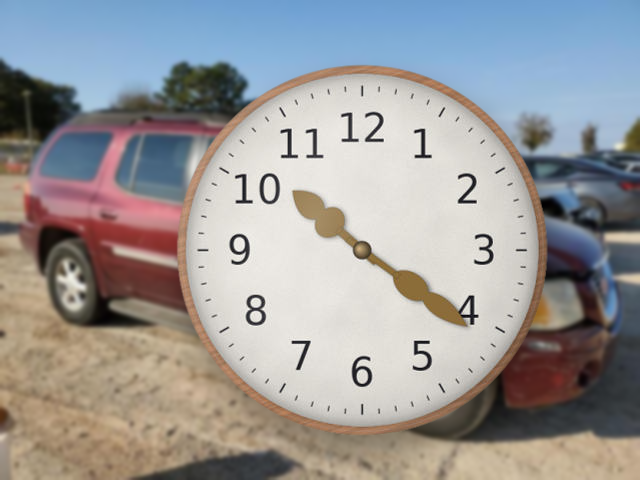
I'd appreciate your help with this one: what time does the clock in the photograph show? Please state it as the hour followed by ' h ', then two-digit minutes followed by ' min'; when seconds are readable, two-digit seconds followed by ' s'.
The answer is 10 h 21 min
